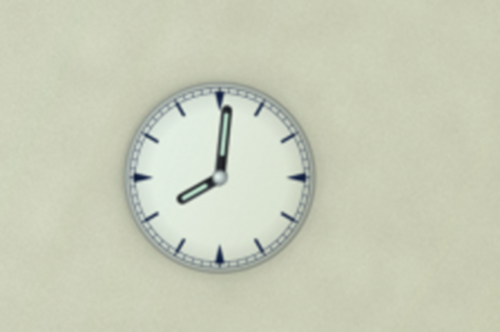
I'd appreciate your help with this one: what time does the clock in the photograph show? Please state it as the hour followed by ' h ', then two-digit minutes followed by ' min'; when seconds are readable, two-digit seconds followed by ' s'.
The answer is 8 h 01 min
